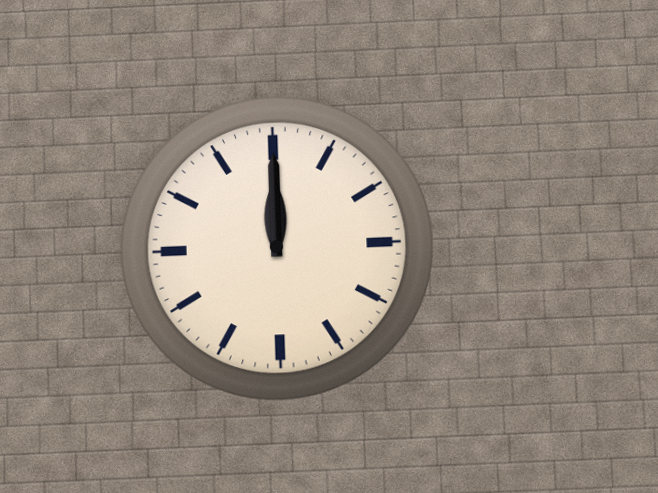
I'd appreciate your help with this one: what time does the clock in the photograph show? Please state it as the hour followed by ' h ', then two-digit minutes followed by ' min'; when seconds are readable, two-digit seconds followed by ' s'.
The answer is 12 h 00 min
